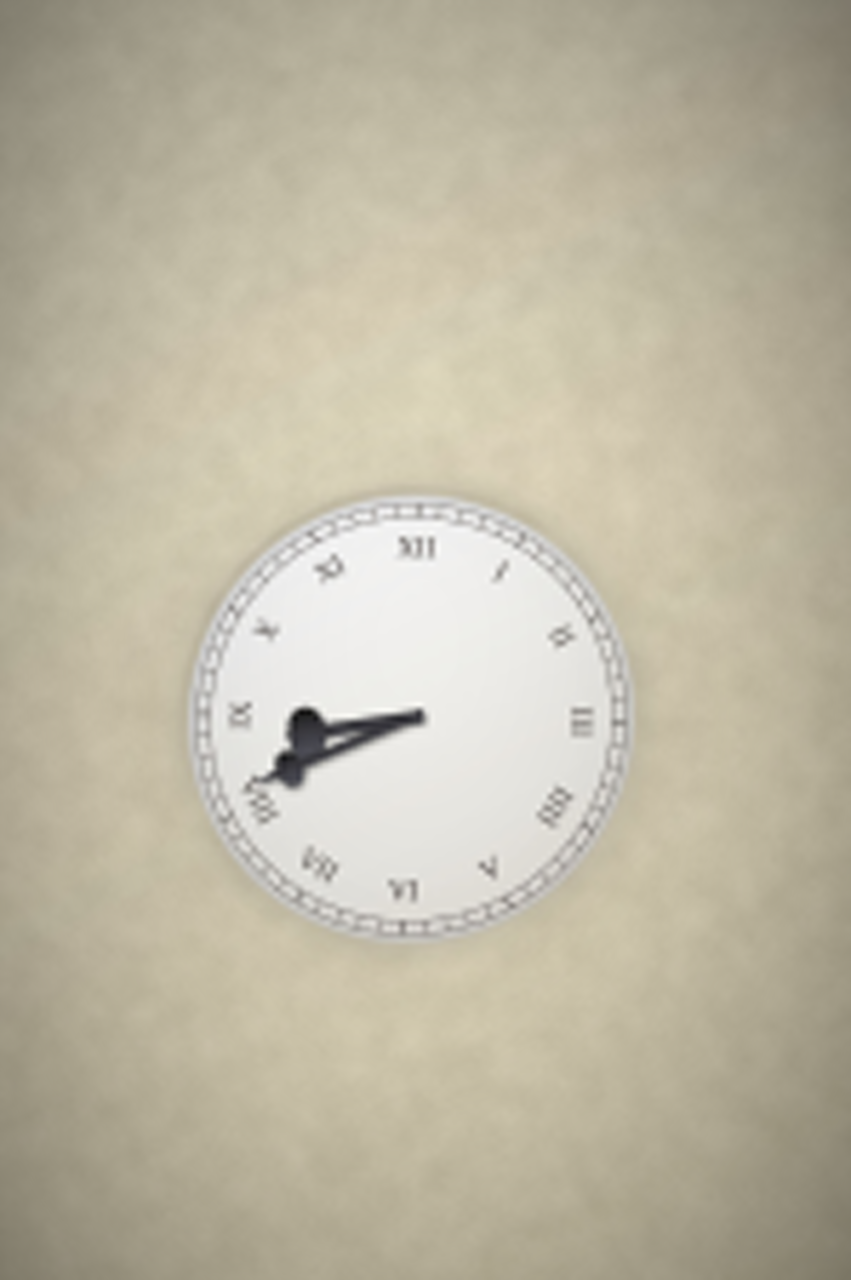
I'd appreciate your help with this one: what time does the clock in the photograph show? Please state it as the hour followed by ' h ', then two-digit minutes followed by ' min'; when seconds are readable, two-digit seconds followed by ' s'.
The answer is 8 h 41 min
